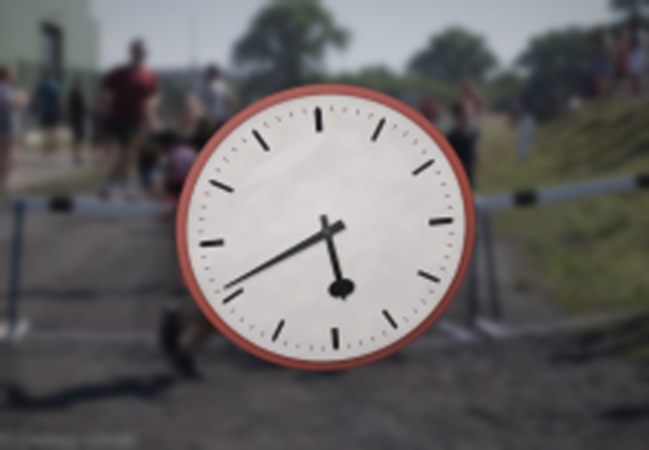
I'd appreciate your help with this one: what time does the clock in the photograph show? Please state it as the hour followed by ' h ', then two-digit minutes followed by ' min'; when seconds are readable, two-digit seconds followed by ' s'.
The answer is 5 h 41 min
